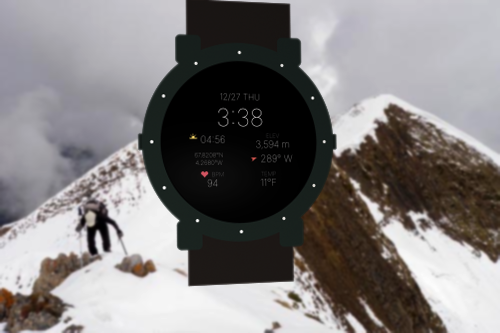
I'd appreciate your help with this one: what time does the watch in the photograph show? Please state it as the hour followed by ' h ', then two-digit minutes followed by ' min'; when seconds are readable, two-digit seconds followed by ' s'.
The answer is 3 h 38 min
